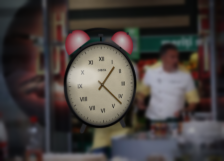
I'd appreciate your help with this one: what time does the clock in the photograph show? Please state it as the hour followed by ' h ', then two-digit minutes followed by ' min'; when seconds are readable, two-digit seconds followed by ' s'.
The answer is 1 h 22 min
